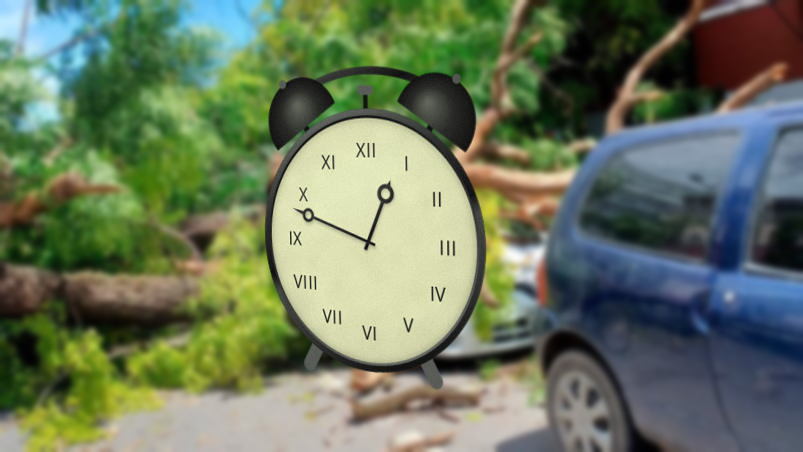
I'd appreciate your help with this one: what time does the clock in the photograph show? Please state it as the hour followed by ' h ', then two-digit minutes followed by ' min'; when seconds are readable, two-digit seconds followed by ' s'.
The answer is 12 h 48 min
